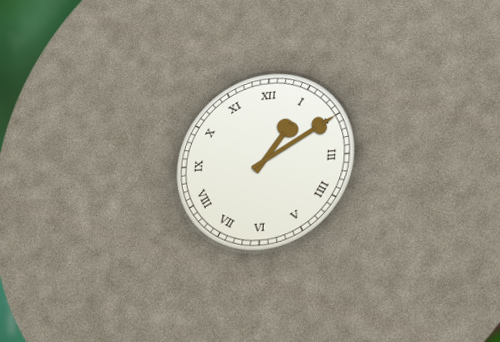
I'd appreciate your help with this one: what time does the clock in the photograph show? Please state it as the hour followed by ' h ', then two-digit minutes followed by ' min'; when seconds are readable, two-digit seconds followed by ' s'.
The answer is 1 h 10 min
